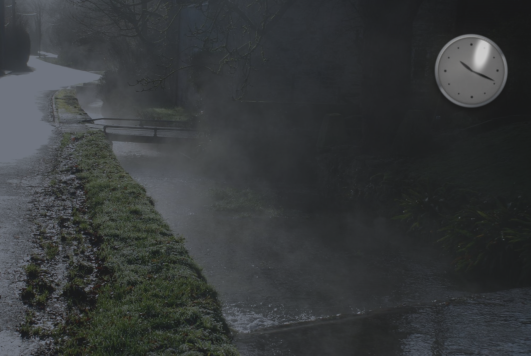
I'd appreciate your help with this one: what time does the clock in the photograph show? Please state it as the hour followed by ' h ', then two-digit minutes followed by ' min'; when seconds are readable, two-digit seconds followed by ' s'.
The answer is 10 h 19 min
